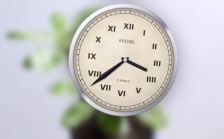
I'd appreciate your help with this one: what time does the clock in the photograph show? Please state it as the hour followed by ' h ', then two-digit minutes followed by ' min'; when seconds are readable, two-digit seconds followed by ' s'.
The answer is 3 h 38 min
